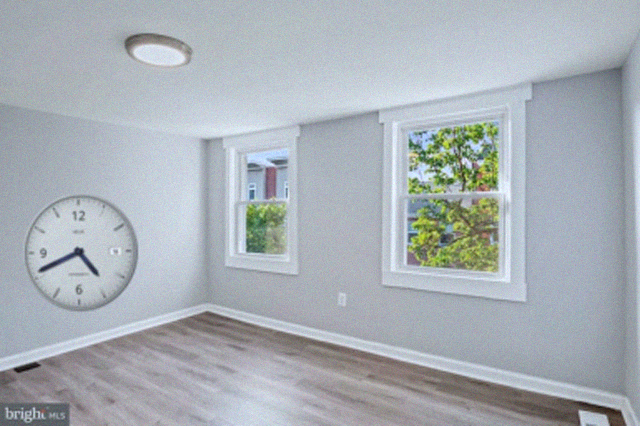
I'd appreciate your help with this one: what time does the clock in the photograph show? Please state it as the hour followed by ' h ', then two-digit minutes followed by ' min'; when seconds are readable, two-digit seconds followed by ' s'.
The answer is 4 h 41 min
